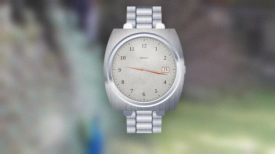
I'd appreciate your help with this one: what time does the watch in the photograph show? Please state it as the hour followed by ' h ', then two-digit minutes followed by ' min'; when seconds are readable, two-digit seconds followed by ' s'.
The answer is 9 h 17 min
